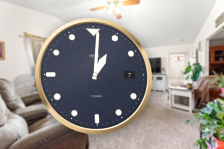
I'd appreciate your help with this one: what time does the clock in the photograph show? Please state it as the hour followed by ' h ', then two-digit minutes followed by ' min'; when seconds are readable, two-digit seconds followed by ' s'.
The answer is 1 h 01 min
